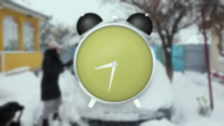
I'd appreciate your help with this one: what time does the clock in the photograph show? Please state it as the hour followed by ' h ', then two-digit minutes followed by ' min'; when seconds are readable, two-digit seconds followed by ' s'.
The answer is 8 h 32 min
